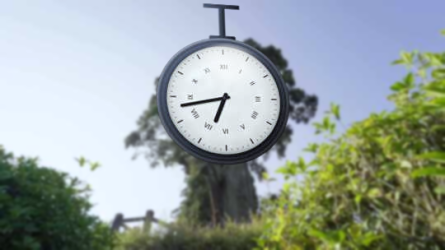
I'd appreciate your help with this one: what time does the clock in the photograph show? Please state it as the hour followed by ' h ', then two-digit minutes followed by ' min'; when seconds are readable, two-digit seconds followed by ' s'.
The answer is 6 h 43 min
